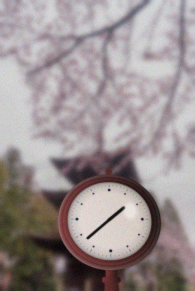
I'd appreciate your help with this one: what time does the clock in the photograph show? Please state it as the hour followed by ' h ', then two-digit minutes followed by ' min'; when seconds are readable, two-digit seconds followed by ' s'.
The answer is 1 h 38 min
